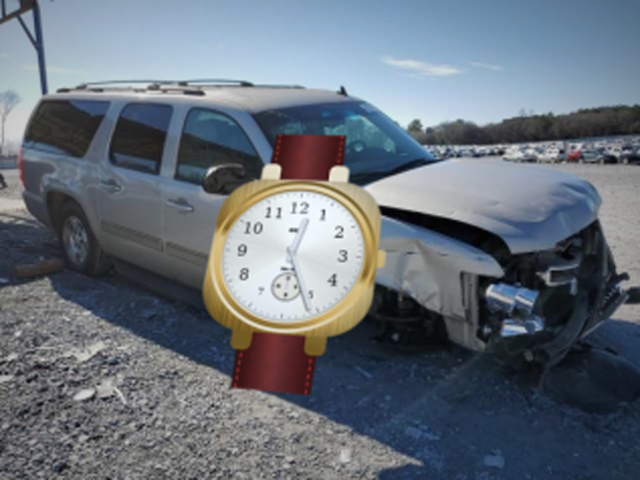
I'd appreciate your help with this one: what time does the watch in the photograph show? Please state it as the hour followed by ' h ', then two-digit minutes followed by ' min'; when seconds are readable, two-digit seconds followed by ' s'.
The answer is 12 h 26 min
